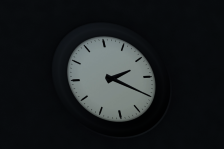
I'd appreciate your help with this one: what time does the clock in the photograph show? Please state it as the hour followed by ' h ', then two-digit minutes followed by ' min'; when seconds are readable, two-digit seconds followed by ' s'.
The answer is 2 h 20 min
